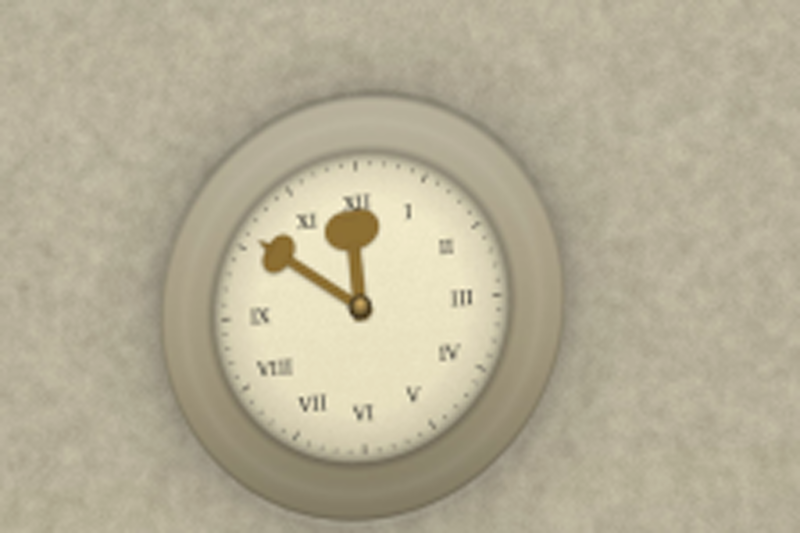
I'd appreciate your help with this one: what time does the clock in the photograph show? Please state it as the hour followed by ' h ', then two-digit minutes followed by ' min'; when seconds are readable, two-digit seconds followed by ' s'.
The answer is 11 h 51 min
